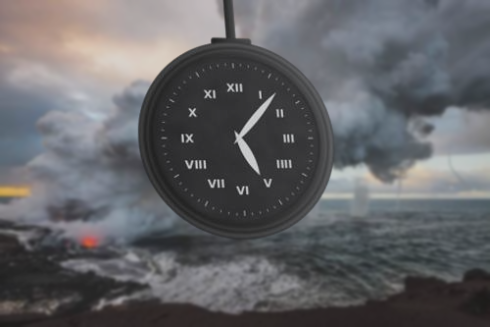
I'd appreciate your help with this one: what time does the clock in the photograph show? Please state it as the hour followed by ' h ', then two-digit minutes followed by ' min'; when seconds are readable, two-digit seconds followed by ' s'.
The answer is 5 h 07 min
